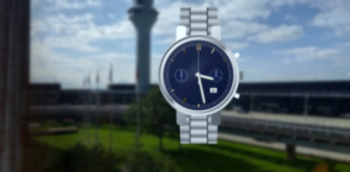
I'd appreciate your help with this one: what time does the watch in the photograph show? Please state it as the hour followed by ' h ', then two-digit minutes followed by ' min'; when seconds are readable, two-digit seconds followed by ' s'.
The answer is 3 h 28 min
